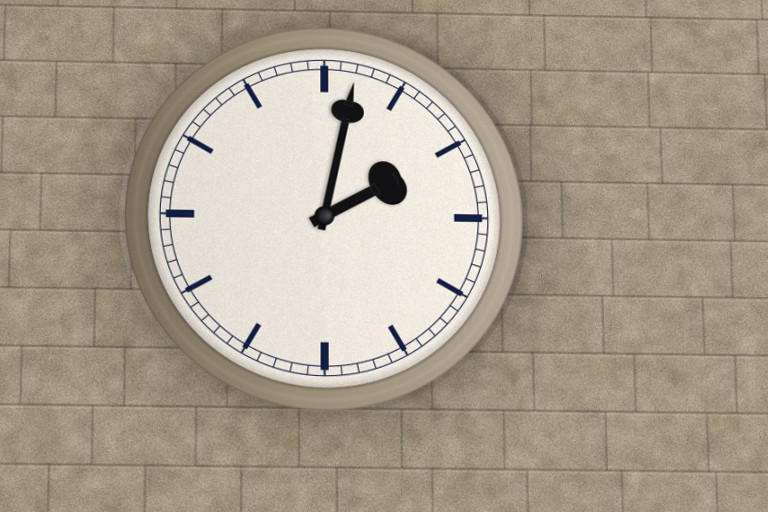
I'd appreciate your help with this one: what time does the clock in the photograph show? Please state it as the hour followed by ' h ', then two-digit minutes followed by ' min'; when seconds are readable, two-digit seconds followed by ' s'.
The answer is 2 h 02 min
